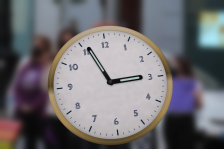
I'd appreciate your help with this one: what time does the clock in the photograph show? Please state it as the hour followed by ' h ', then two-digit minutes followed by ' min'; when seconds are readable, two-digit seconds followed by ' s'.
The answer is 2 h 56 min
